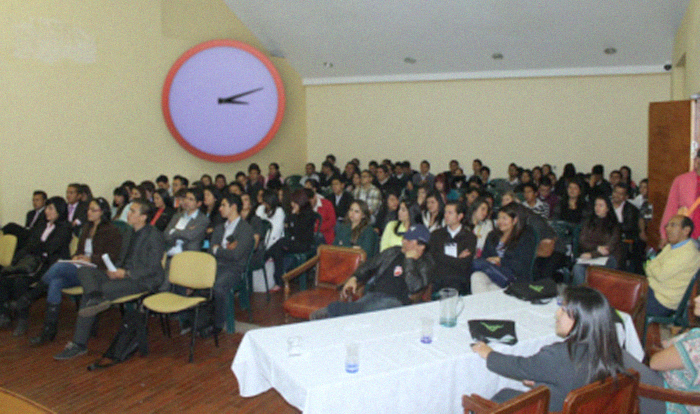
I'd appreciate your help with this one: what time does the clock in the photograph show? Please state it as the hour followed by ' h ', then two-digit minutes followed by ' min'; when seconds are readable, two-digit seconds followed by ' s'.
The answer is 3 h 12 min
